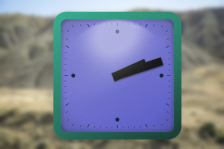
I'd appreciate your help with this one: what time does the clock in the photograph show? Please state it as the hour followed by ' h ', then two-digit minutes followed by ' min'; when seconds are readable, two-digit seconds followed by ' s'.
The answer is 2 h 12 min
